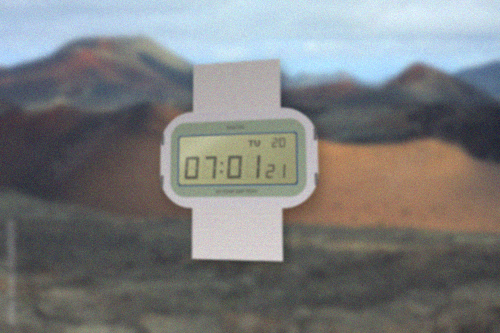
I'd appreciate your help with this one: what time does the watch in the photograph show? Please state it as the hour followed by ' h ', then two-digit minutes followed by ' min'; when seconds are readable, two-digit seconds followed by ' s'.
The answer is 7 h 01 min 21 s
